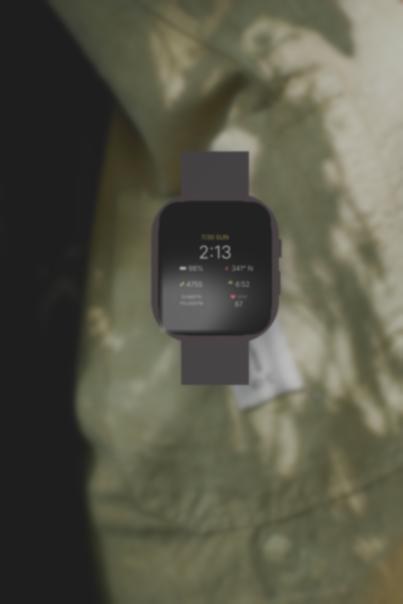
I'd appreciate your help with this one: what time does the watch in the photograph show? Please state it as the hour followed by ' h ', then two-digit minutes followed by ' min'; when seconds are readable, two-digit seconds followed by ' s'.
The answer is 2 h 13 min
